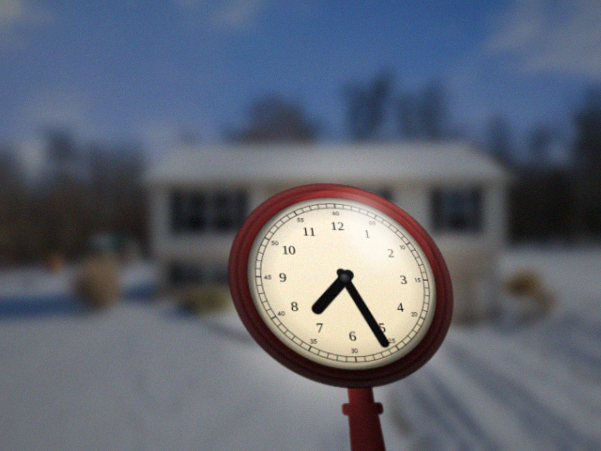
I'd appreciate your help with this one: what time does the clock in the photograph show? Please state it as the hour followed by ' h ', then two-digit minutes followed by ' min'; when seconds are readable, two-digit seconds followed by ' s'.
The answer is 7 h 26 min
